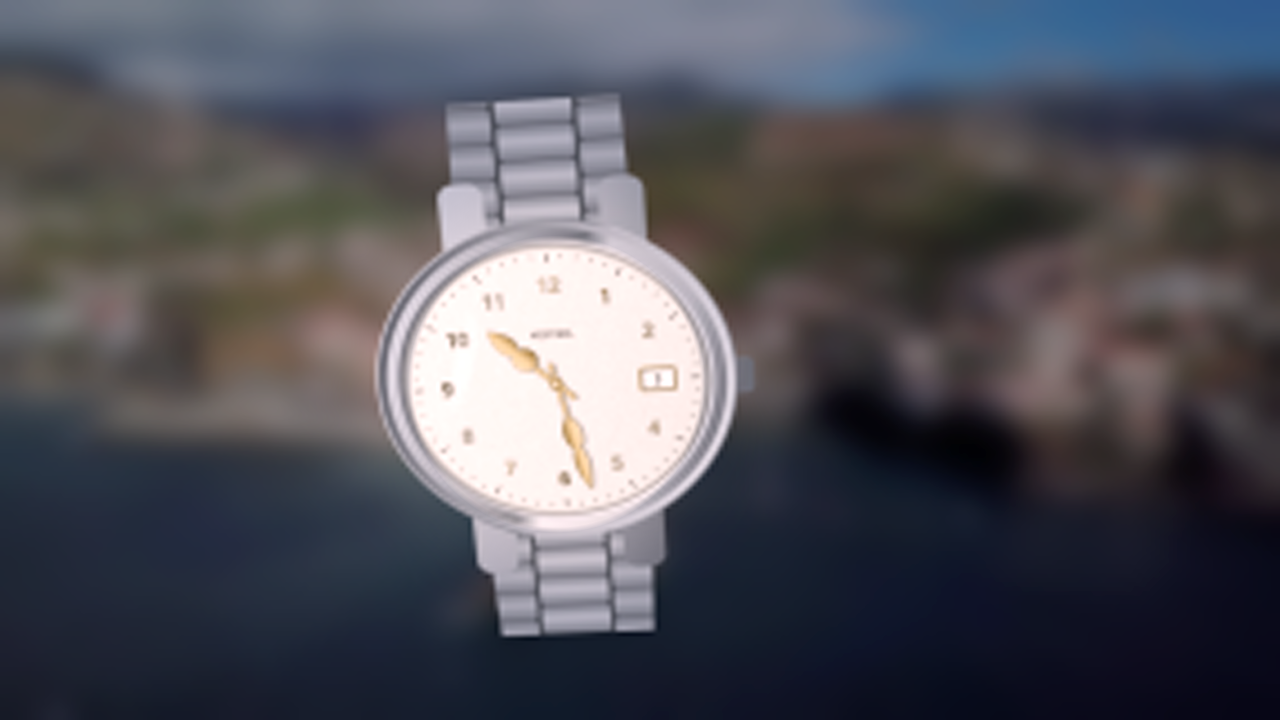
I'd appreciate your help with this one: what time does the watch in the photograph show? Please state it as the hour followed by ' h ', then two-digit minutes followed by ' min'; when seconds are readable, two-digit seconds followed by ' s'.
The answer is 10 h 28 min
